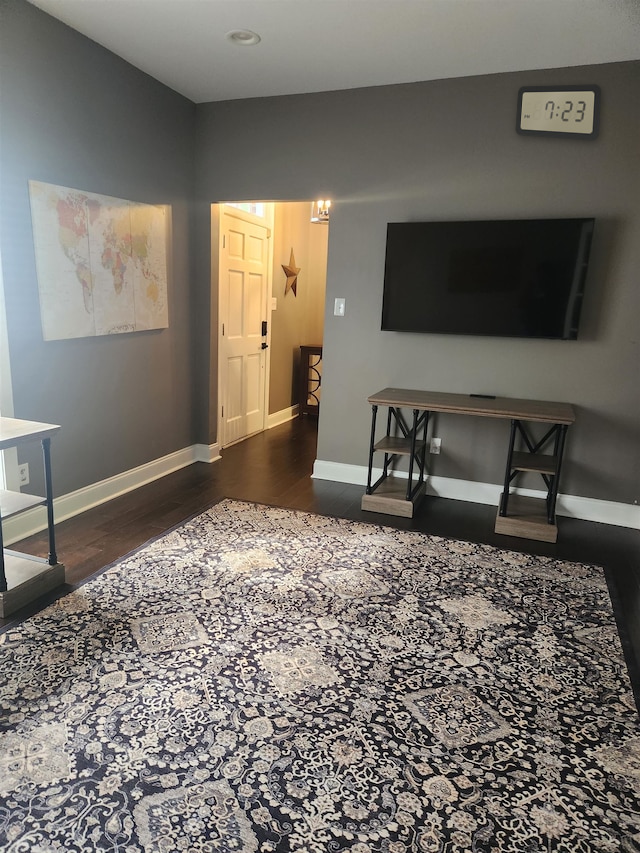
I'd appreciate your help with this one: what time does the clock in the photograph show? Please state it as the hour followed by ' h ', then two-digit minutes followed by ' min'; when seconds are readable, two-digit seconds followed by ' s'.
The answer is 7 h 23 min
